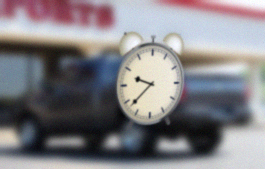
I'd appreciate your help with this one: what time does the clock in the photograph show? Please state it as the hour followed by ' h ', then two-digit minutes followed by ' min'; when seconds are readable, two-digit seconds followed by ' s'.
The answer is 9 h 38 min
